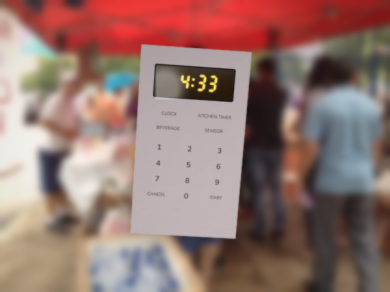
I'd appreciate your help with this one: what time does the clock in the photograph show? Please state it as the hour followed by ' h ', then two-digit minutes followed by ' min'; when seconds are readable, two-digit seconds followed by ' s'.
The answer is 4 h 33 min
